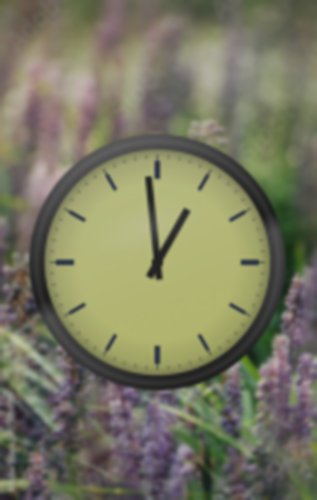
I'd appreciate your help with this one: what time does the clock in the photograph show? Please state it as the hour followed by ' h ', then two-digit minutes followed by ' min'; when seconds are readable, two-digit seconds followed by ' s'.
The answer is 12 h 59 min
